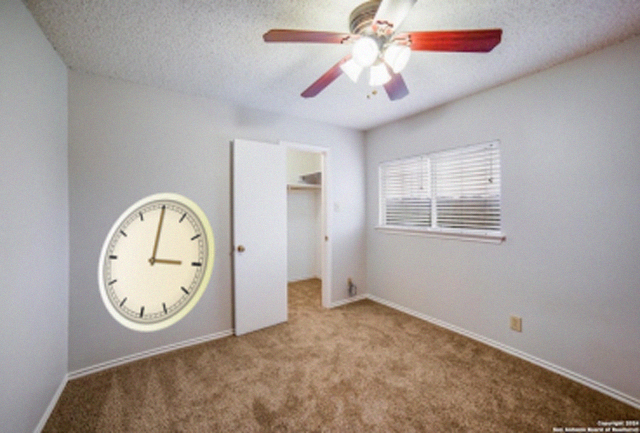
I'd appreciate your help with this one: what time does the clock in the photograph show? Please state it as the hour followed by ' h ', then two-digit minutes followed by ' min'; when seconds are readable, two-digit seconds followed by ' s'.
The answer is 3 h 00 min
